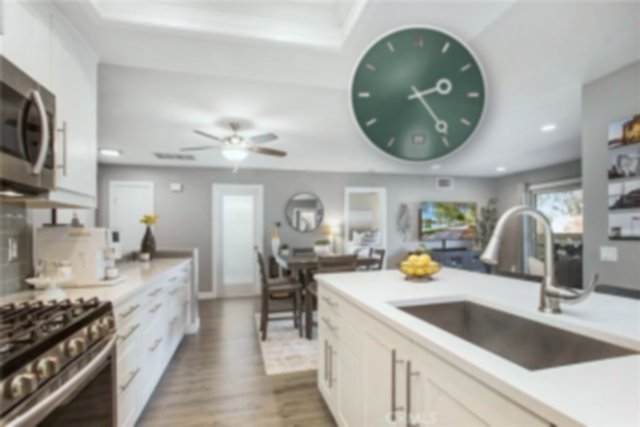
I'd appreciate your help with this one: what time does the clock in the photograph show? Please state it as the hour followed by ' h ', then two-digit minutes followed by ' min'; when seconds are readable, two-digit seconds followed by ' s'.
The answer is 2 h 24 min
